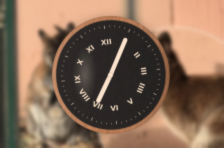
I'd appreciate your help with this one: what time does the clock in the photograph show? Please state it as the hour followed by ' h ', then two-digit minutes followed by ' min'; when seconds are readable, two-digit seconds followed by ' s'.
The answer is 7 h 05 min
